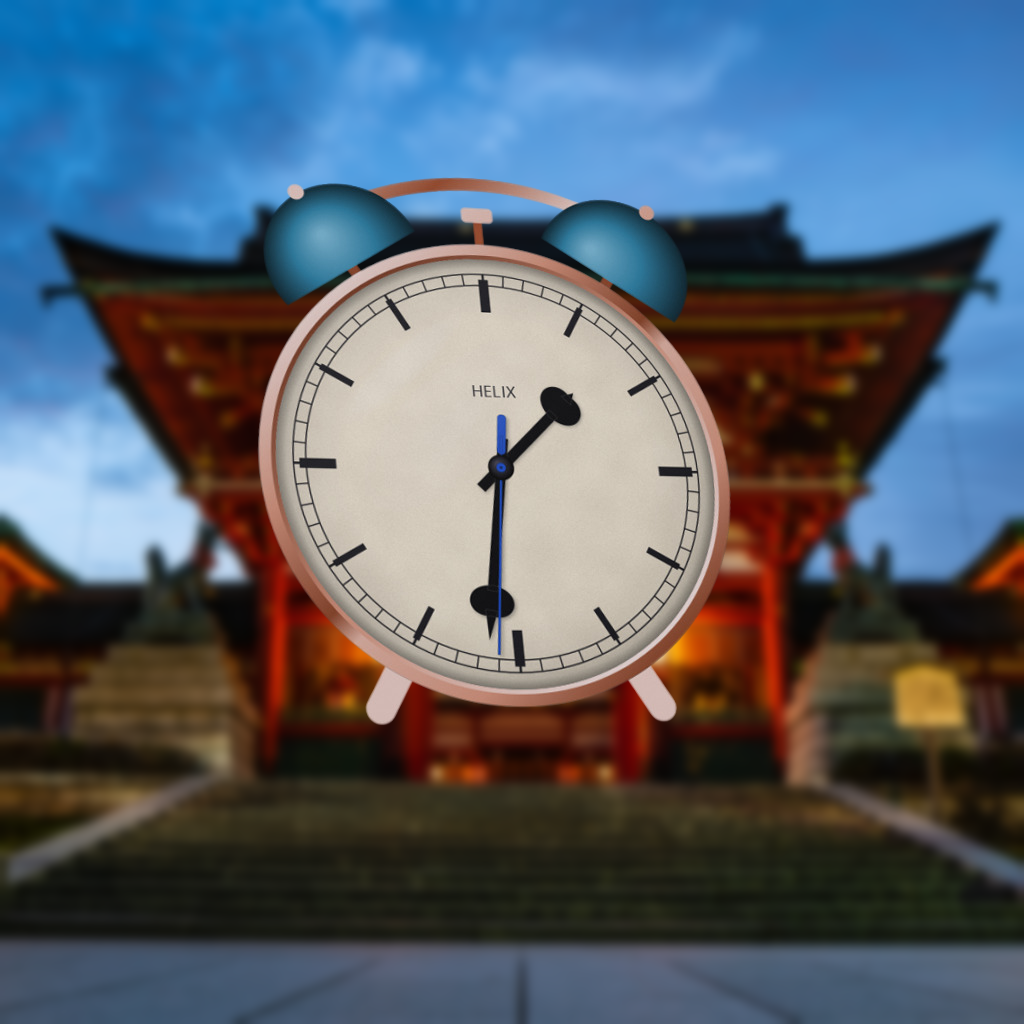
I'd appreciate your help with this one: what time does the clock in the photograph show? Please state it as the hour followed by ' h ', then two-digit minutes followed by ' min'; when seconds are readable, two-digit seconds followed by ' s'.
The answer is 1 h 31 min 31 s
